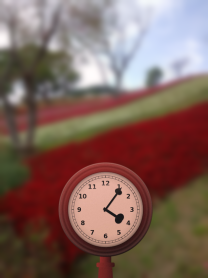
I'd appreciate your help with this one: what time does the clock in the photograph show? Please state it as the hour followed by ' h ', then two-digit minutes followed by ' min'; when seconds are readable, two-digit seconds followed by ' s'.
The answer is 4 h 06 min
